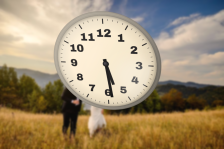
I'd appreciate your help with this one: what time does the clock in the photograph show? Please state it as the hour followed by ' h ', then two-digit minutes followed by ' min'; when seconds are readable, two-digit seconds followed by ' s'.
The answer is 5 h 29 min
